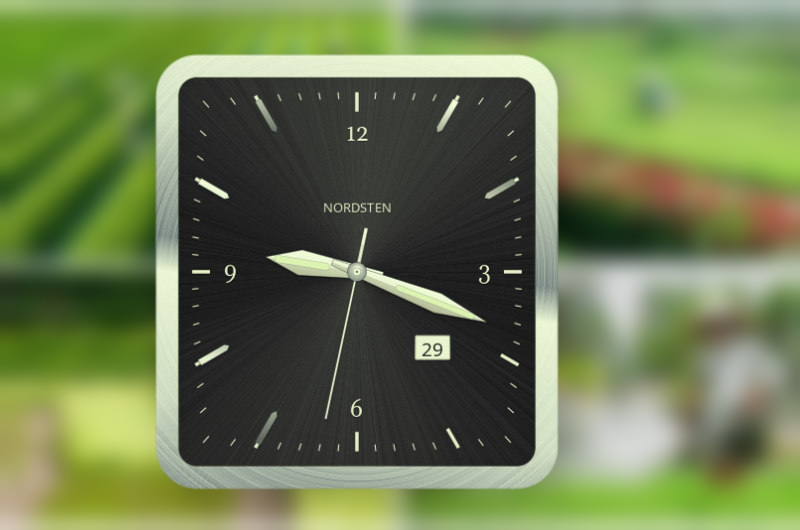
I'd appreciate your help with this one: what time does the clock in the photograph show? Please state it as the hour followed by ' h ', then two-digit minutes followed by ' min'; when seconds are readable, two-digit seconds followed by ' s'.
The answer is 9 h 18 min 32 s
